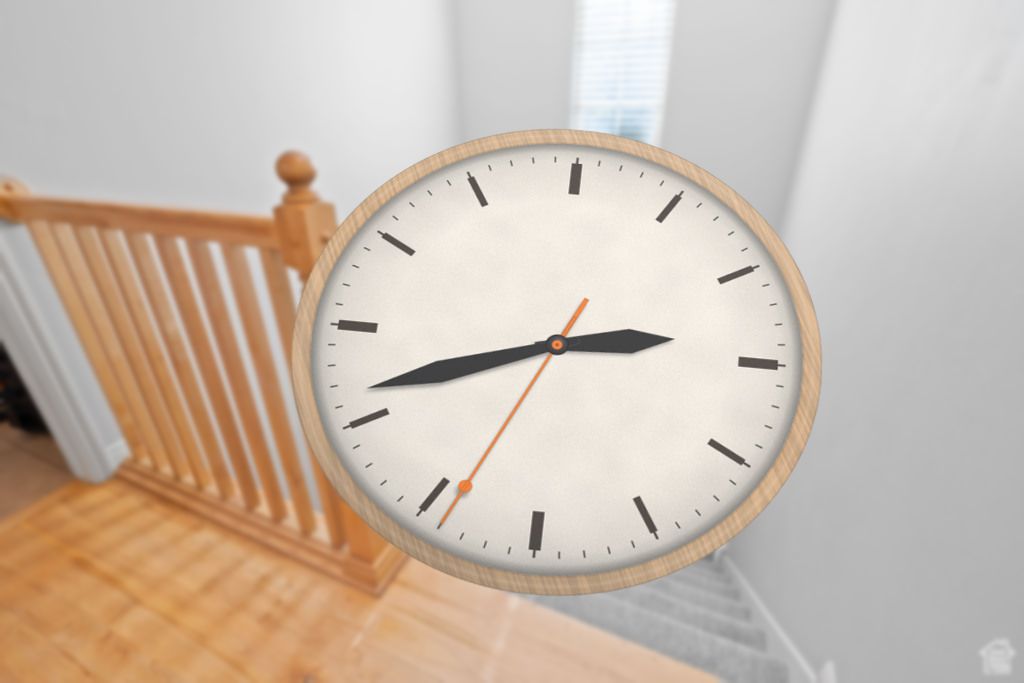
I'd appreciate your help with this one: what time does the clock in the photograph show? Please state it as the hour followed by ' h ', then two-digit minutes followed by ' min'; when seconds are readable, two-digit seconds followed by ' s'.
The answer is 2 h 41 min 34 s
